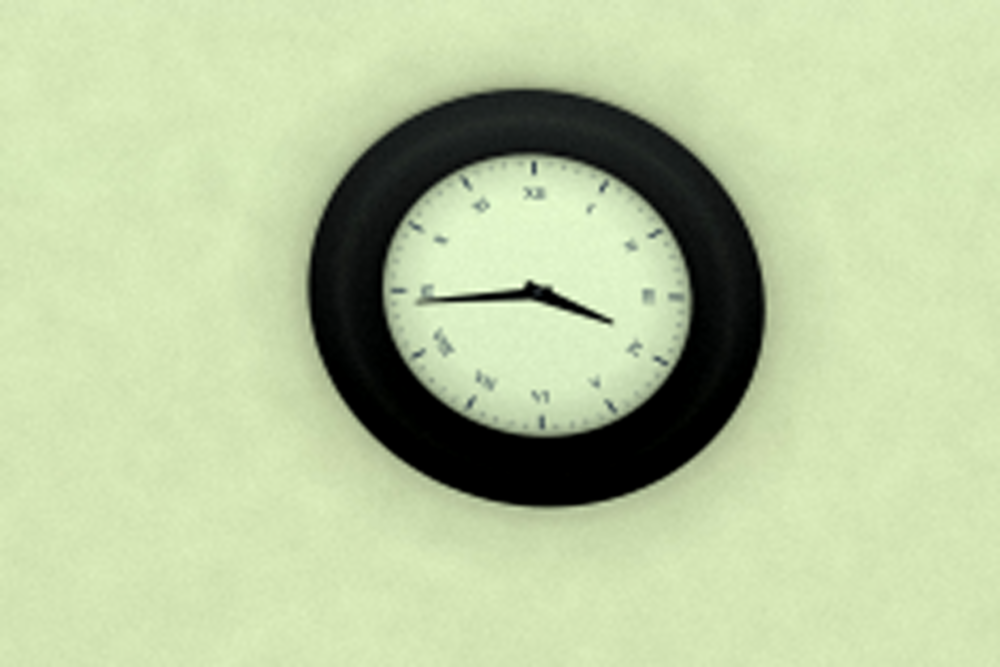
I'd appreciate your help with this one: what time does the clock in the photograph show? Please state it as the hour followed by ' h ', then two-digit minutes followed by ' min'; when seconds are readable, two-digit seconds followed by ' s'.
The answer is 3 h 44 min
